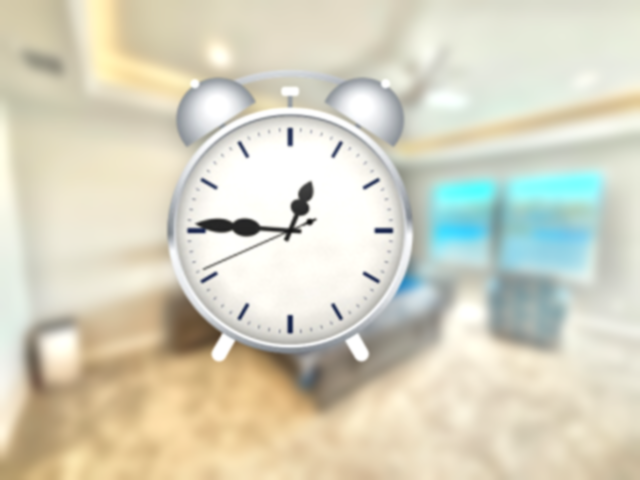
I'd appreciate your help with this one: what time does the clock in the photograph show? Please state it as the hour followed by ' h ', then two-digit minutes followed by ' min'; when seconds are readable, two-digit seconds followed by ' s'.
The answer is 12 h 45 min 41 s
